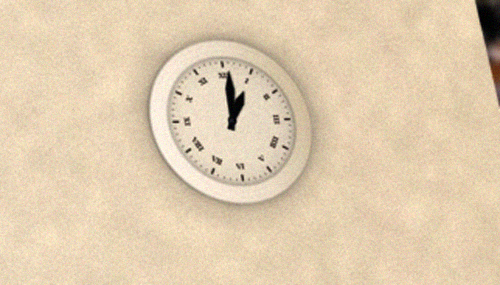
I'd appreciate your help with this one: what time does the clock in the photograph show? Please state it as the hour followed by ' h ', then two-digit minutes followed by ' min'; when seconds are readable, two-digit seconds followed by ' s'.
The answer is 1 h 01 min
